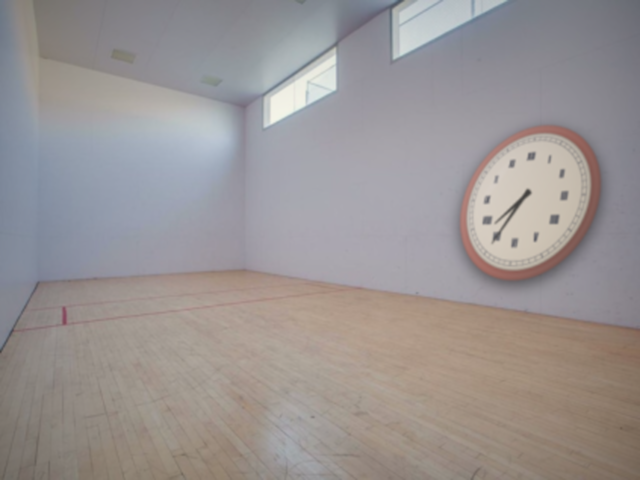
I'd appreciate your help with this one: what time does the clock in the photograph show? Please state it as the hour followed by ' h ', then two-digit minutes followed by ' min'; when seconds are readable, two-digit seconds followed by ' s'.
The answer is 7 h 35 min
